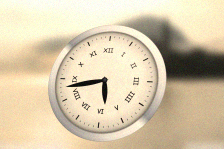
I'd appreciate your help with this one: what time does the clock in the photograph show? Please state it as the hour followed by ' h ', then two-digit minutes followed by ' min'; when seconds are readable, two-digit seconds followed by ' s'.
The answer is 5 h 43 min
